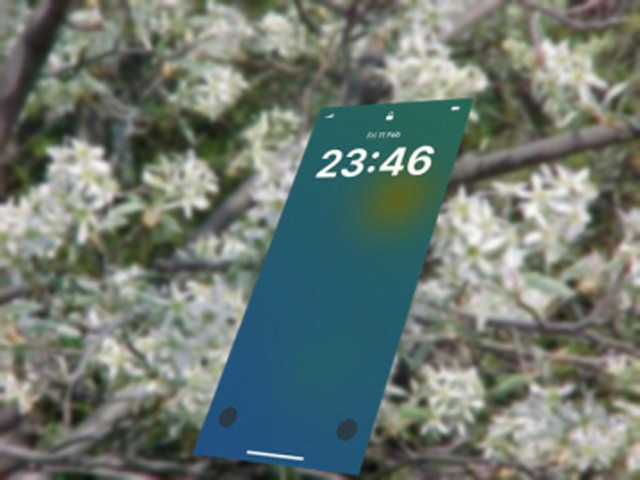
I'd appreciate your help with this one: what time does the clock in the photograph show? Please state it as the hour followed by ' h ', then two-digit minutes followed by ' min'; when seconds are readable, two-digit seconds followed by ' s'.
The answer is 23 h 46 min
